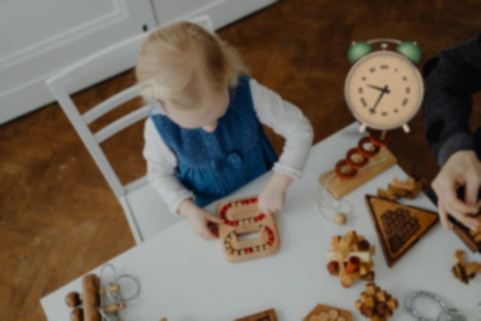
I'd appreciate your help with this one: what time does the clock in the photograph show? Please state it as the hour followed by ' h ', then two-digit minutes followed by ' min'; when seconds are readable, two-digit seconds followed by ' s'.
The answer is 9 h 35 min
